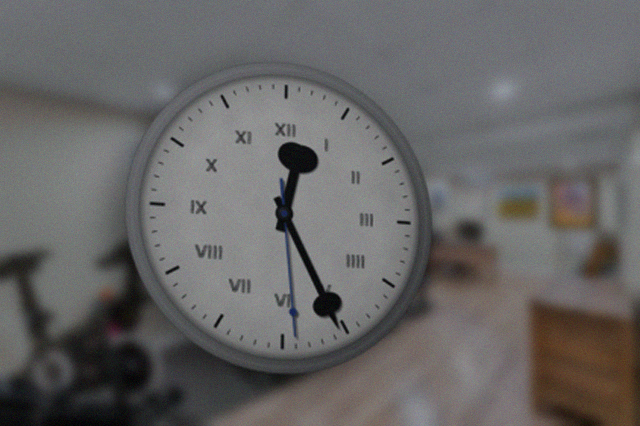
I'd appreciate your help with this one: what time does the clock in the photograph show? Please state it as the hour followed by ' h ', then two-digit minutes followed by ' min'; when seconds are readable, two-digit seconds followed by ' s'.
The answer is 12 h 25 min 29 s
